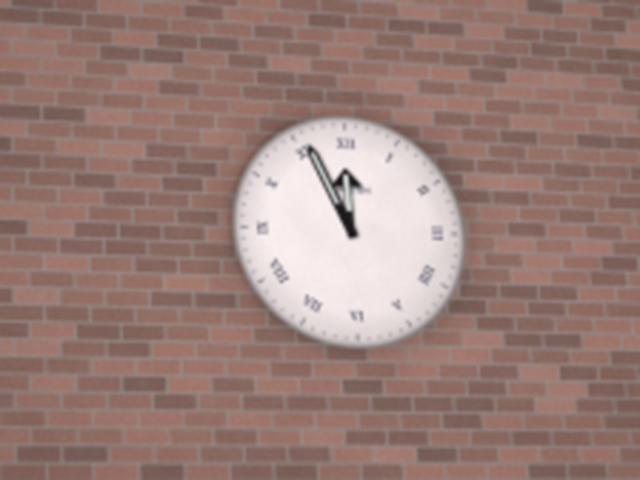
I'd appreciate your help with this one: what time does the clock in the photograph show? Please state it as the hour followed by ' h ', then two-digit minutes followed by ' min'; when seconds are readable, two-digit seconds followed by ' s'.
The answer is 11 h 56 min
